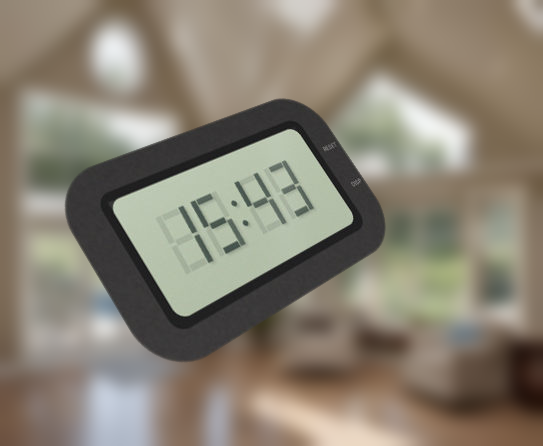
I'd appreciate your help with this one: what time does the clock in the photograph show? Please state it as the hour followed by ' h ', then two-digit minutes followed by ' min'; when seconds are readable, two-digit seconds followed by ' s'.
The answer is 15 h 43 min
